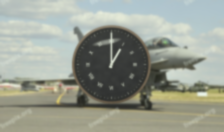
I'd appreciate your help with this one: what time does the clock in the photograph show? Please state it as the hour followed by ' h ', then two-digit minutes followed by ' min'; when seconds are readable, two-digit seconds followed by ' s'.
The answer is 1 h 00 min
